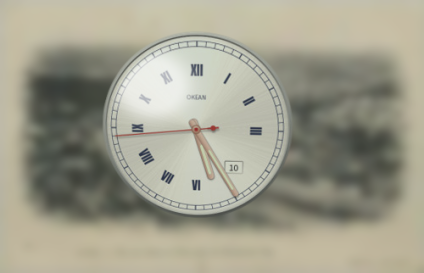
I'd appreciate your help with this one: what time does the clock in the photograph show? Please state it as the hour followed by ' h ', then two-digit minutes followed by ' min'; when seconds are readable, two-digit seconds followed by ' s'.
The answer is 5 h 24 min 44 s
